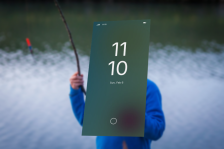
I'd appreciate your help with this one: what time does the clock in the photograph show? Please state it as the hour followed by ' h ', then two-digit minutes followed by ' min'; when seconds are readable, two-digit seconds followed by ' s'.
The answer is 11 h 10 min
